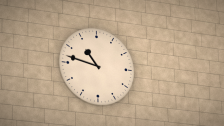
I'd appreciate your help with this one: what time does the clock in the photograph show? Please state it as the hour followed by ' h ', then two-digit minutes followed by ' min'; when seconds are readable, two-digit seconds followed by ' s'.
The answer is 10 h 47 min
